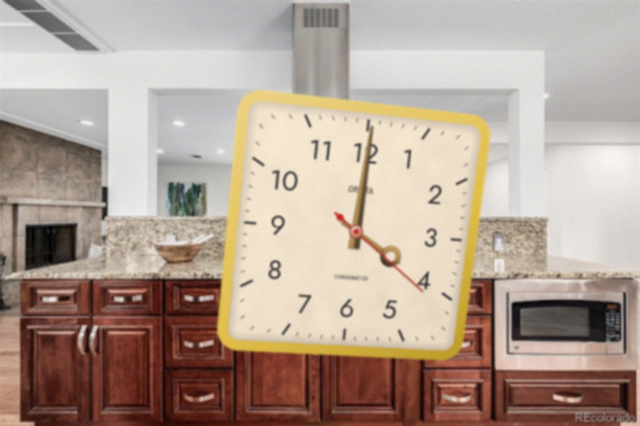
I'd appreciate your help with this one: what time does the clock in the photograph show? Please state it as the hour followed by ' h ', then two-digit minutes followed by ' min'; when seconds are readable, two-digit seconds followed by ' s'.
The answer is 4 h 00 min 21 s
